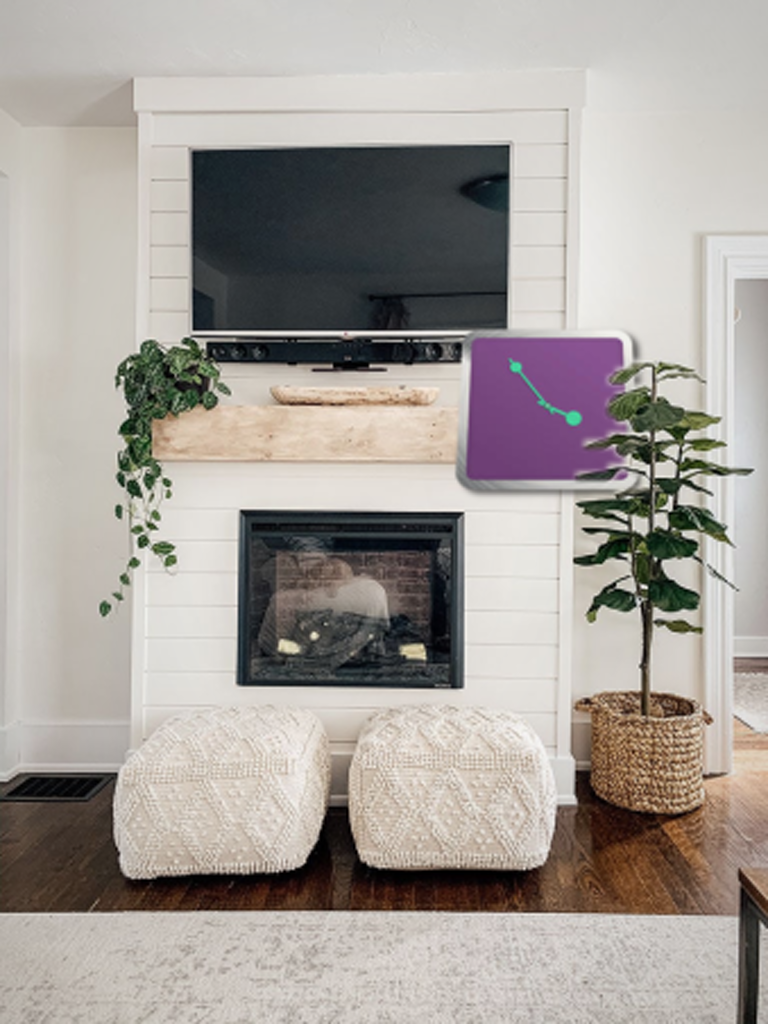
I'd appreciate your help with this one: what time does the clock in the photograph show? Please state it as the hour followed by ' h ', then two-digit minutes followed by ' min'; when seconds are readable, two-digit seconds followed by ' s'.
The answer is 3 h 54 min
